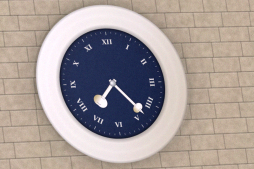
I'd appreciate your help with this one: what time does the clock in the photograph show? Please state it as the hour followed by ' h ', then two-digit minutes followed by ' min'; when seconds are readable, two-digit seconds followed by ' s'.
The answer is 7 h 23 min
